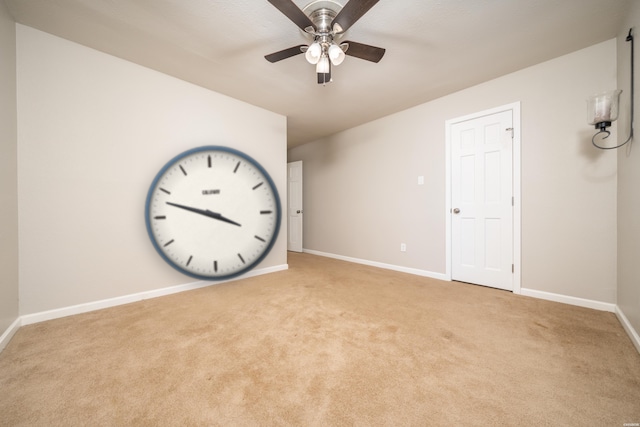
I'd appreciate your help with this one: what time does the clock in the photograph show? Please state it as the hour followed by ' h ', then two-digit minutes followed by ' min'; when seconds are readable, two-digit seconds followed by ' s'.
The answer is 3 h 48 min
